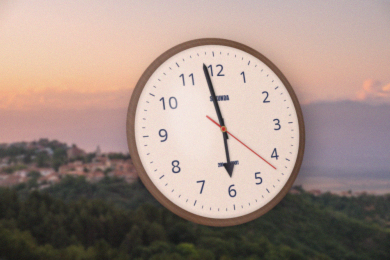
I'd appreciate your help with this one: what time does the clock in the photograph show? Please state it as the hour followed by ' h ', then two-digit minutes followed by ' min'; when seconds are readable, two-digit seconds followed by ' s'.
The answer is 5 h 58 min 22 s
